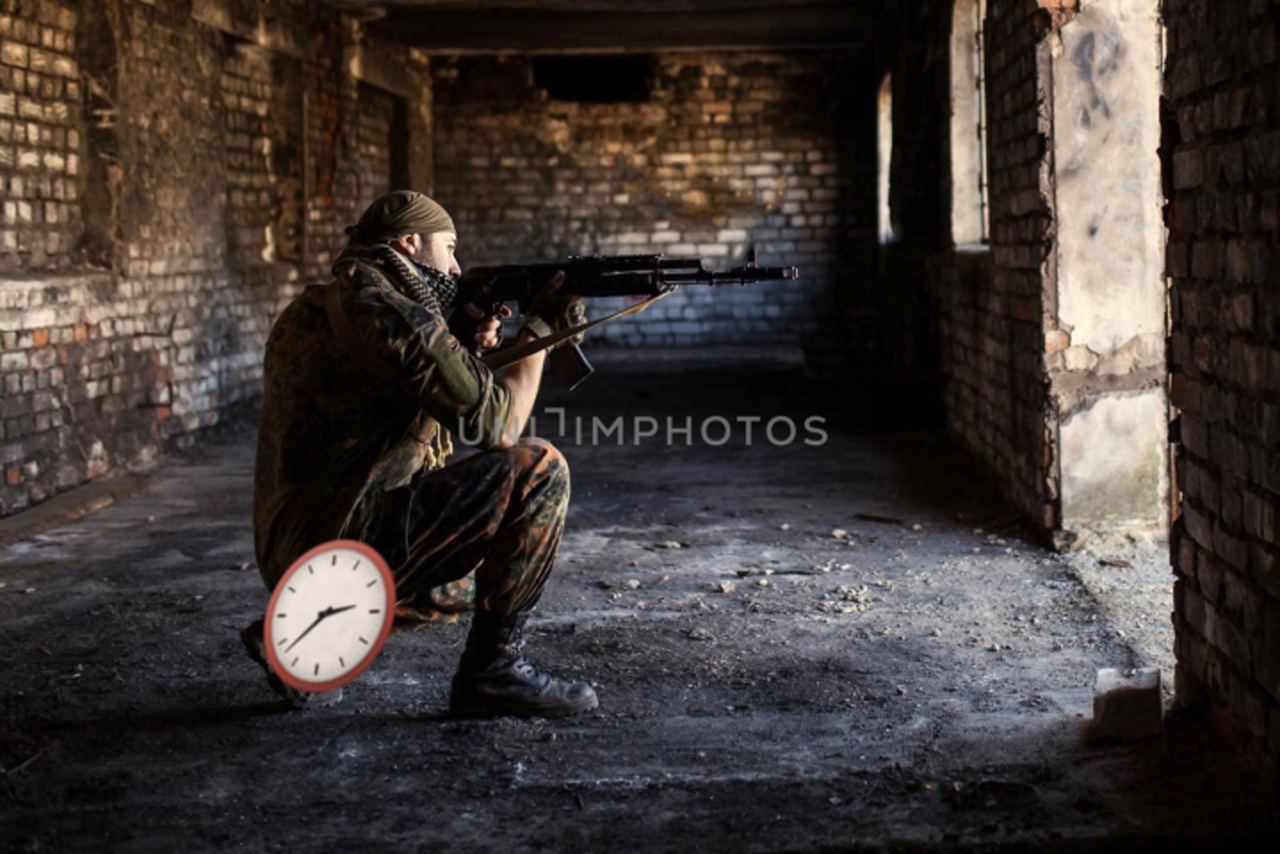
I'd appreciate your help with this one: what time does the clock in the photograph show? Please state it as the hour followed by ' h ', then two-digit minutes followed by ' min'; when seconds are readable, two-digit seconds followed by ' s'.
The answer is 2 h 38 min
